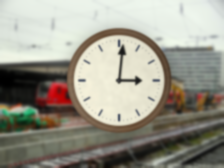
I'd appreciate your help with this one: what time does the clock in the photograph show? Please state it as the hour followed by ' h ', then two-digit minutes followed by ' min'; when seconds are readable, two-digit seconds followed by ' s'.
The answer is 3 h 01 min
